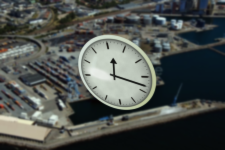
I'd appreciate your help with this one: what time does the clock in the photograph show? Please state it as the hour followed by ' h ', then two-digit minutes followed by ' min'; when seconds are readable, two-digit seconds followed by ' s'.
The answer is 12 h 18 min
